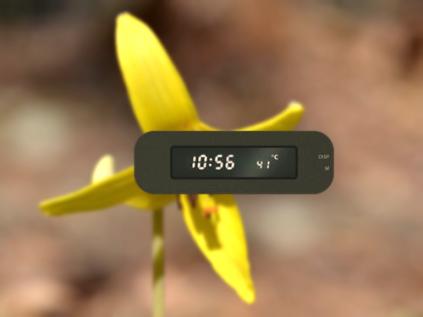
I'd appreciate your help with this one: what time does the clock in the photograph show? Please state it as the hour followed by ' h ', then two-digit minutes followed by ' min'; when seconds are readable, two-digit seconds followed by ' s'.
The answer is 10 h 56 min
